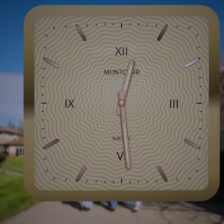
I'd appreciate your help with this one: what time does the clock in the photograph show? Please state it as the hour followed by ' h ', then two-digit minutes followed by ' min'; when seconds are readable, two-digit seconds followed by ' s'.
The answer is 12 h 29 min
